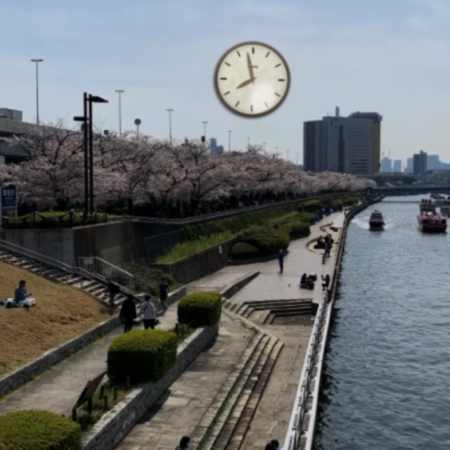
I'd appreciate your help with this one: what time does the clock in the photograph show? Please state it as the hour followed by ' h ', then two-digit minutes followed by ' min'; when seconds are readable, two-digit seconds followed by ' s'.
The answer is 7 h 58 min
